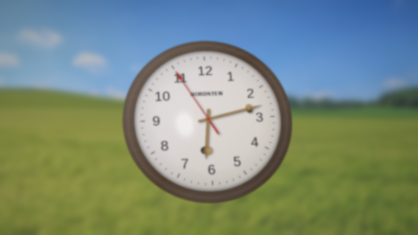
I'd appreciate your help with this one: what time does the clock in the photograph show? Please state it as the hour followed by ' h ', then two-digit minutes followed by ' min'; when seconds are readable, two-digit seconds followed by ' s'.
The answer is 6 h 12 min 55 s
